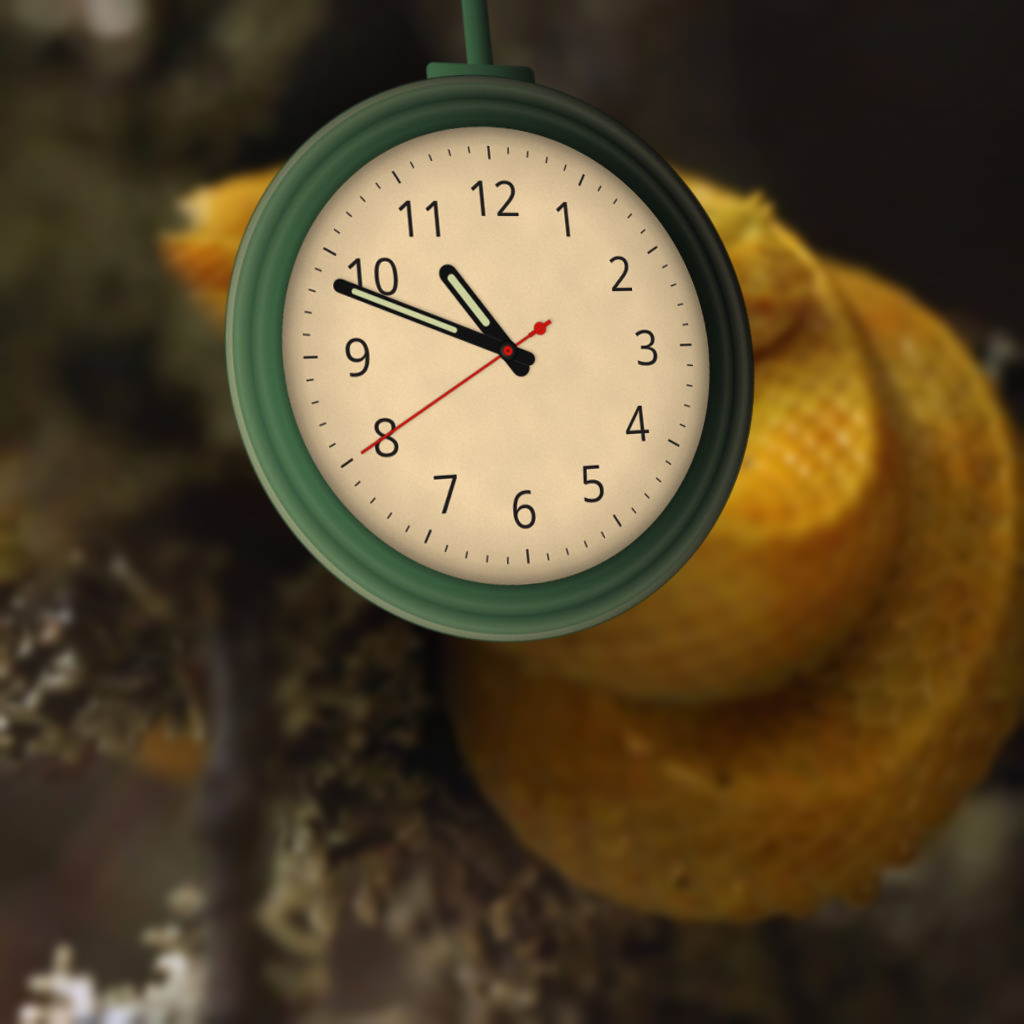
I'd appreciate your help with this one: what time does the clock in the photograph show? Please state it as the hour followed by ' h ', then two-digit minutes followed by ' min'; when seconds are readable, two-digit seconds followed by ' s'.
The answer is 10 h 48 min 40 s
